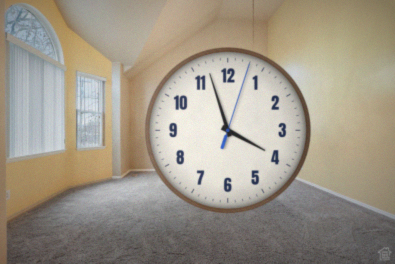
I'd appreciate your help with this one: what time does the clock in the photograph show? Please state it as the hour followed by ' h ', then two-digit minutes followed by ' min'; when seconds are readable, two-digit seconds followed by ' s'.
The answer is 3 h 57 min 03 s
